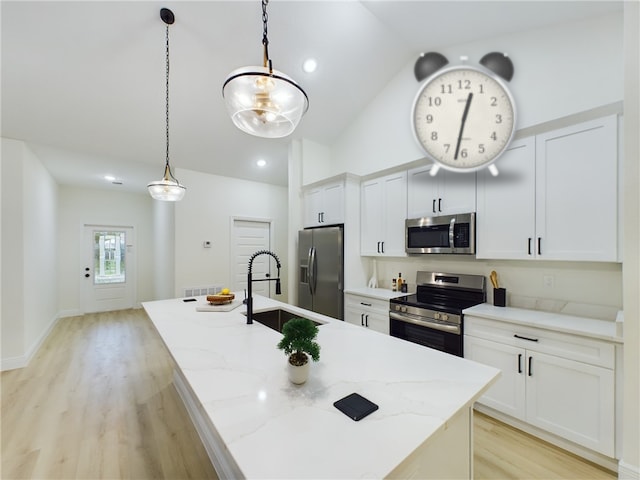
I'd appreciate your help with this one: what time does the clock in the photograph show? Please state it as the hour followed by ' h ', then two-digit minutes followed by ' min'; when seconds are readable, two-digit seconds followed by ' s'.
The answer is 12 h 32 min
